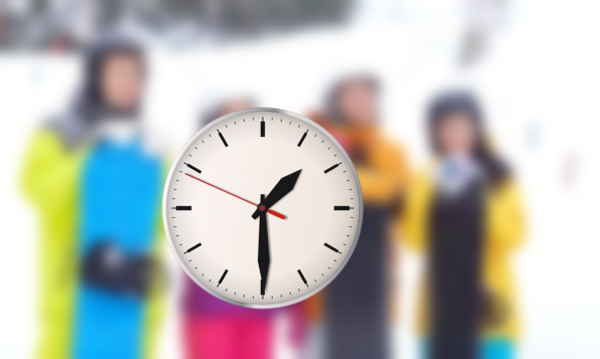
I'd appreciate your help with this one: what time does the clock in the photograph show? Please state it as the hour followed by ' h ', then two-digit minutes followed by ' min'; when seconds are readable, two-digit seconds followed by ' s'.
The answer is 1 h 29 min 49 s
